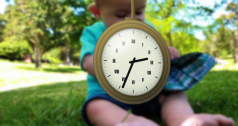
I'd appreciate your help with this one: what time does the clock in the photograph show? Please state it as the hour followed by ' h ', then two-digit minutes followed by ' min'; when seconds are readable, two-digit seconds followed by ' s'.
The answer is 2 h 34 min
